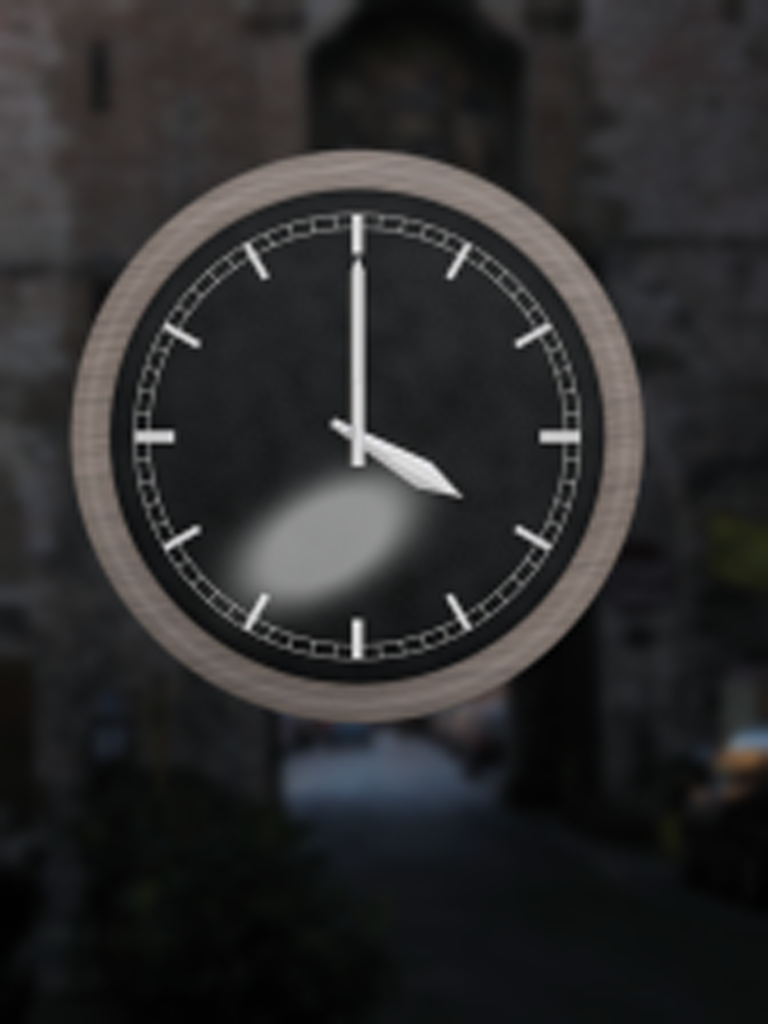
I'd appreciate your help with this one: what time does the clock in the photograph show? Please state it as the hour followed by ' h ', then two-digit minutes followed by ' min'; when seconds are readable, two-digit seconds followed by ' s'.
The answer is 4 h 00 min
